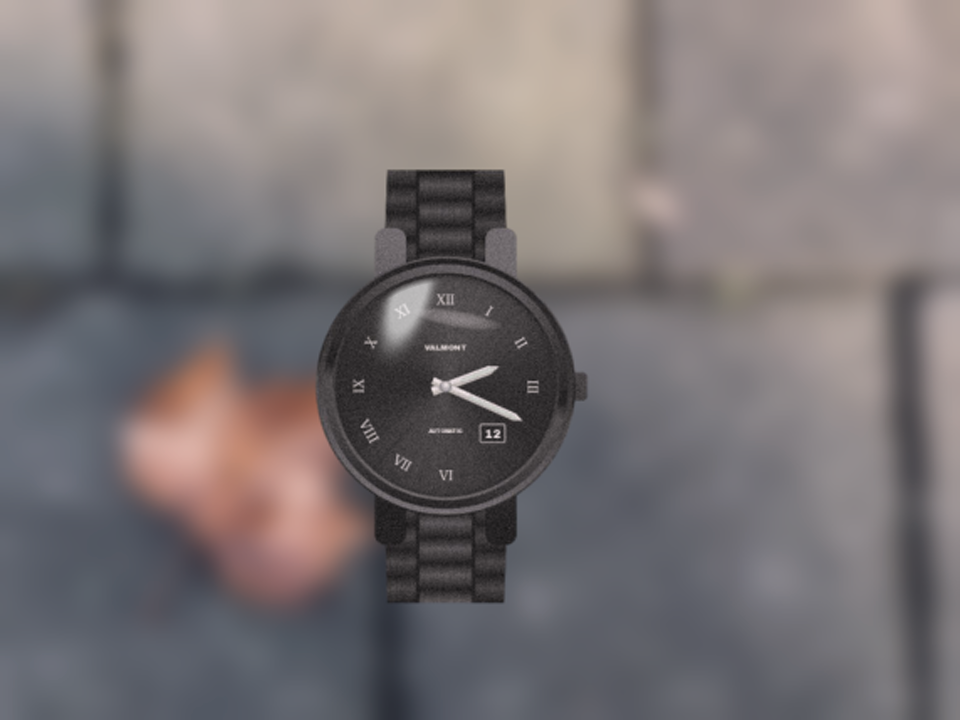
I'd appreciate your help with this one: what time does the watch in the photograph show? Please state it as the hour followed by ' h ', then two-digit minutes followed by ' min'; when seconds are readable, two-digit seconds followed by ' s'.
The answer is 2 h 19 min
